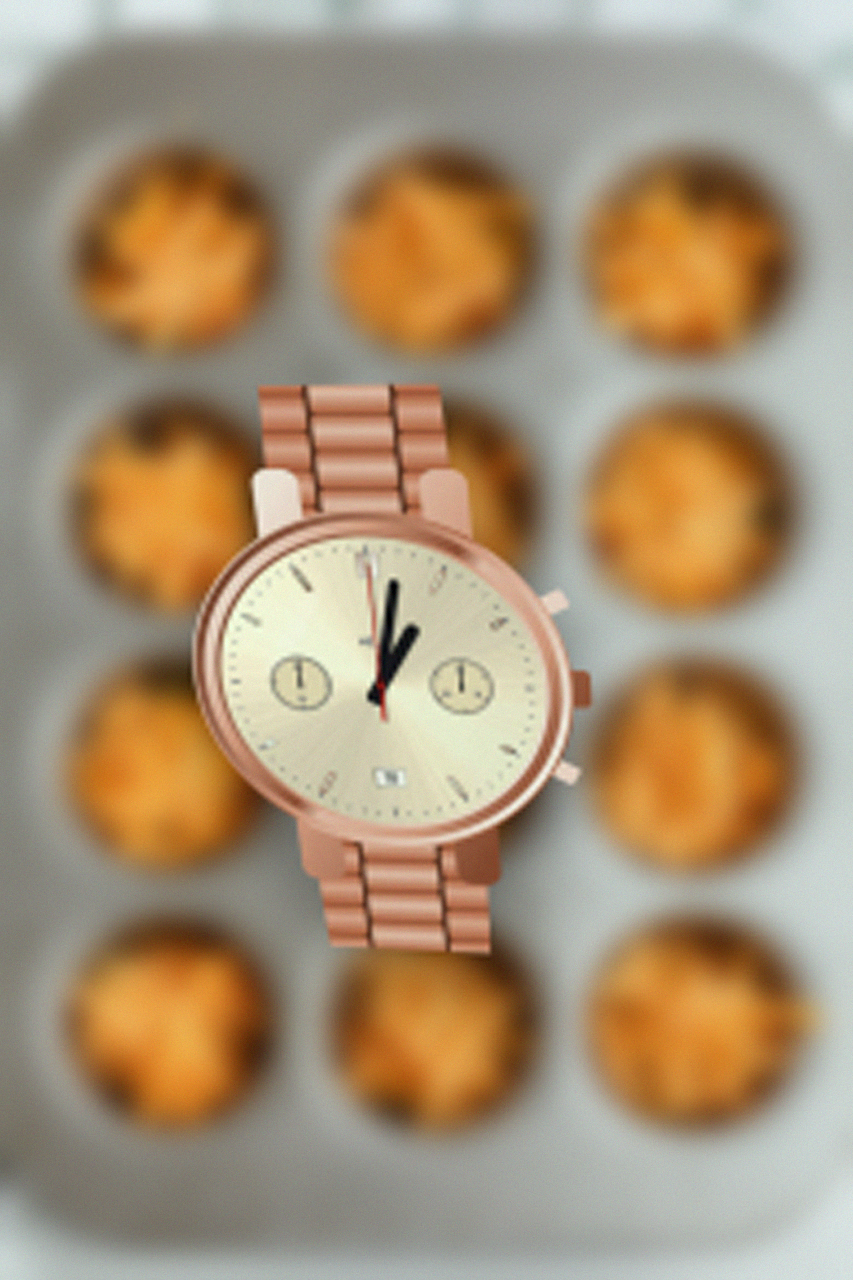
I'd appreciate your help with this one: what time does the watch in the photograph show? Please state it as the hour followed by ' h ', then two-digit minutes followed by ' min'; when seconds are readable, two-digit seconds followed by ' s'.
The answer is 1 h 02 min
